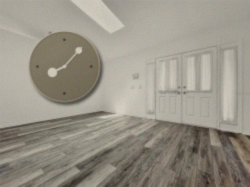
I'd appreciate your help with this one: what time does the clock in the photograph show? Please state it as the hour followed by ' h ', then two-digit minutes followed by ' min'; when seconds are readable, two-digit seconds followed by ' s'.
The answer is 8 h 07 min
